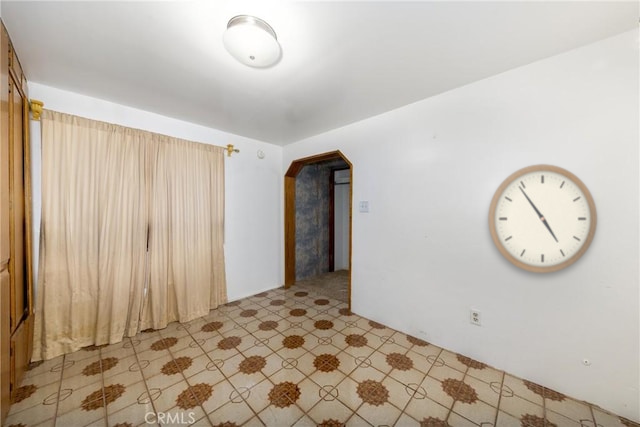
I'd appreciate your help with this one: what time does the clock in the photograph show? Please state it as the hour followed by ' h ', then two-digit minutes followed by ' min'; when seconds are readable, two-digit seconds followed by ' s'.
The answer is 4 h 54 min
